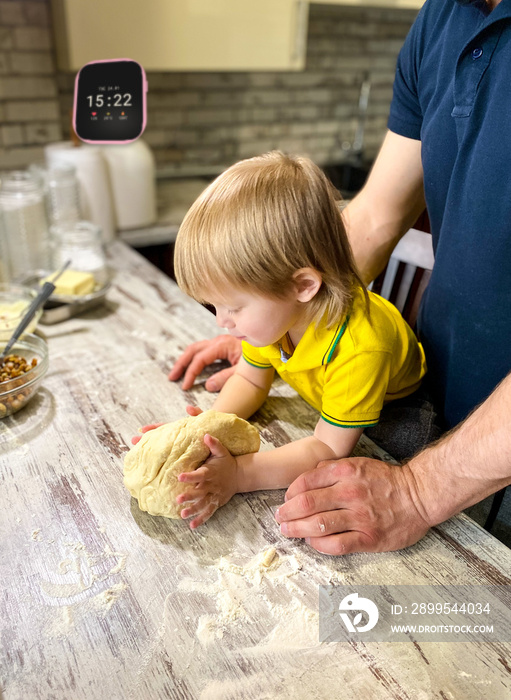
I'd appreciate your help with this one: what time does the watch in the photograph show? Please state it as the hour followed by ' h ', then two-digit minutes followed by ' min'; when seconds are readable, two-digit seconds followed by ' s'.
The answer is 15 h 22 min
